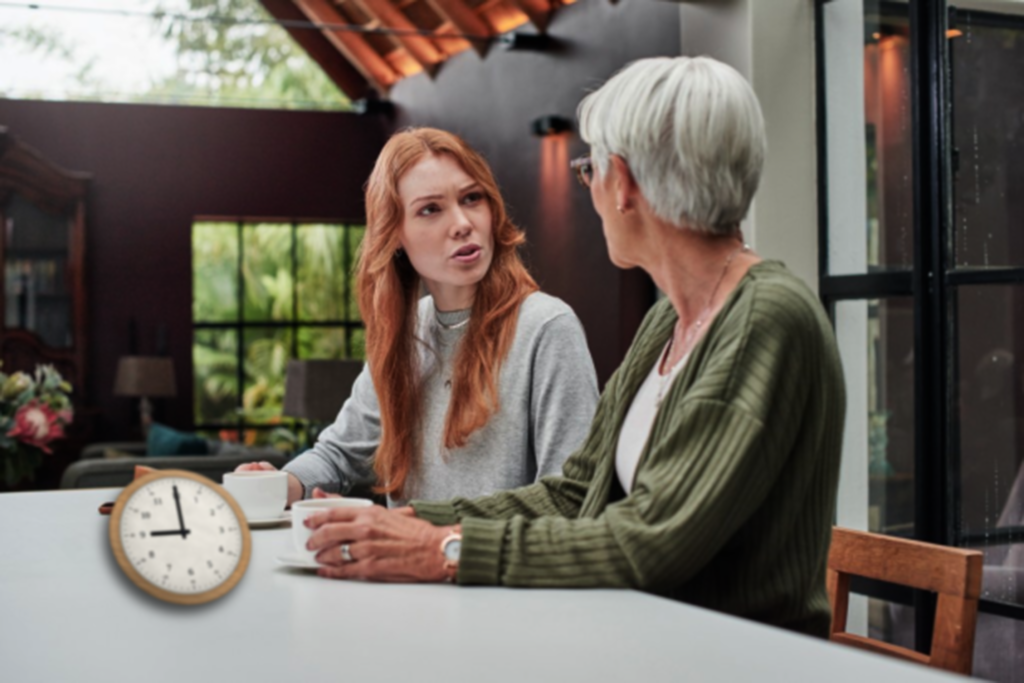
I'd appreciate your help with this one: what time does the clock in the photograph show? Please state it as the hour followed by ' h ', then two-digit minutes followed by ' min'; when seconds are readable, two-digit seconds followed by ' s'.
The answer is 9 h 00 min
